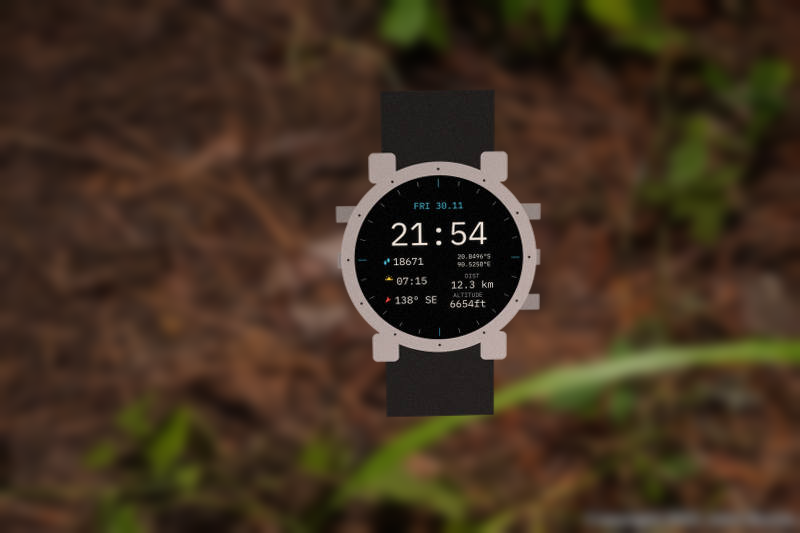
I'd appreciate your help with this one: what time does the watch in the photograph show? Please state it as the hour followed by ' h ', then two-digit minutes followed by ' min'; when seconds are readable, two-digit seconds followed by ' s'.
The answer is 21 h 54 min
